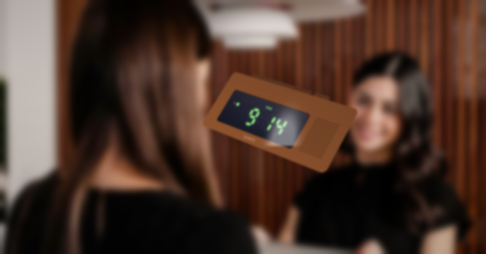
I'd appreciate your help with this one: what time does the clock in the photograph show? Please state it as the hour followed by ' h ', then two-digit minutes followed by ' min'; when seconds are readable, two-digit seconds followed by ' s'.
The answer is 9 h 14 min
